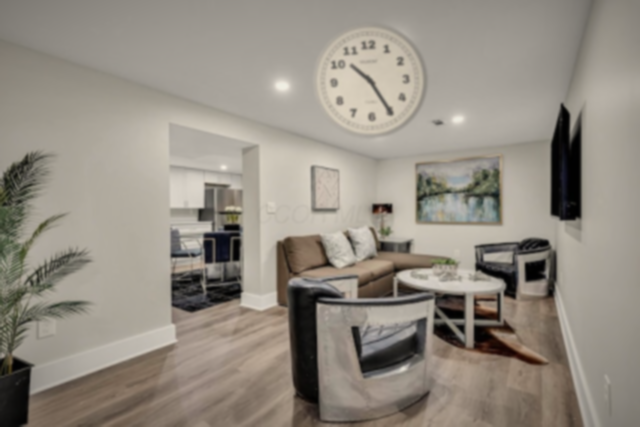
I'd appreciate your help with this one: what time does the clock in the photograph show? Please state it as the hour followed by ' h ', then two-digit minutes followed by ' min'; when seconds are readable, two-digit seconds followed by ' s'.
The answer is 10 h 25 min
